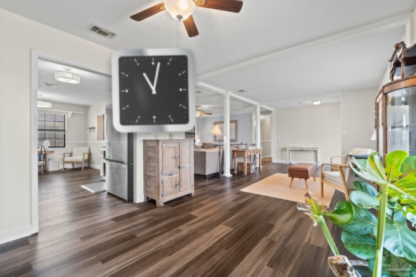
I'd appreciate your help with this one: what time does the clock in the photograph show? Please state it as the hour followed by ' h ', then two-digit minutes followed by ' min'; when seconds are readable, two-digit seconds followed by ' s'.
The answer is 11 h 02 min
